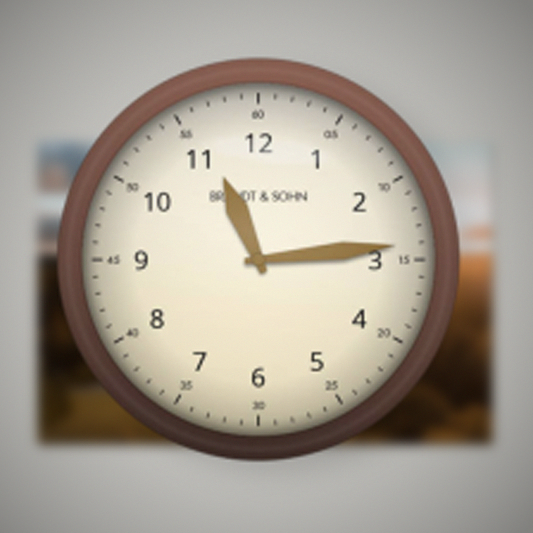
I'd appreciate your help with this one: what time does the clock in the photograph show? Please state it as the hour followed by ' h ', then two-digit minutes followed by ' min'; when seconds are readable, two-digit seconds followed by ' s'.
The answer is 11 h 14 min
